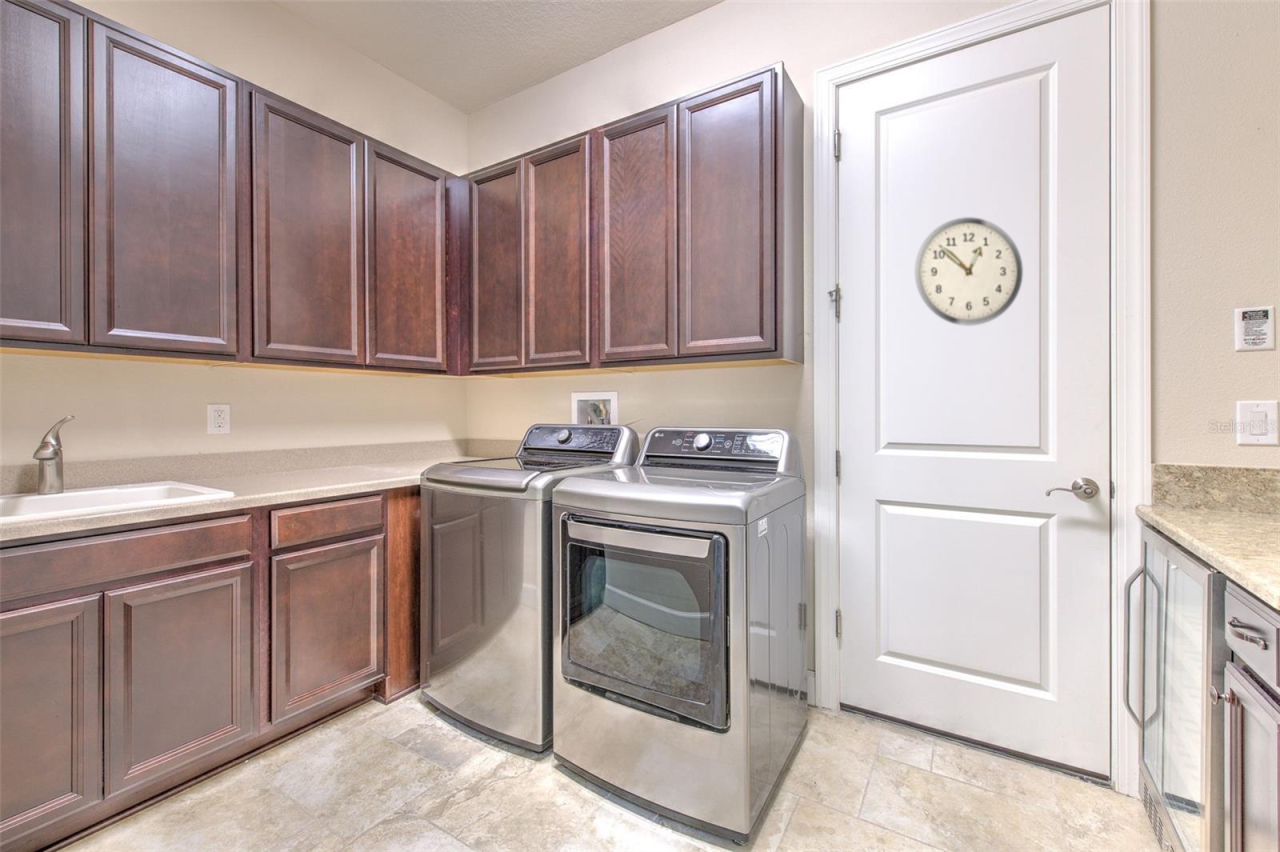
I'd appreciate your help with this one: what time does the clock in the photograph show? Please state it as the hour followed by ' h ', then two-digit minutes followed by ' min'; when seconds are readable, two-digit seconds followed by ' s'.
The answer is 12 h 52 min
